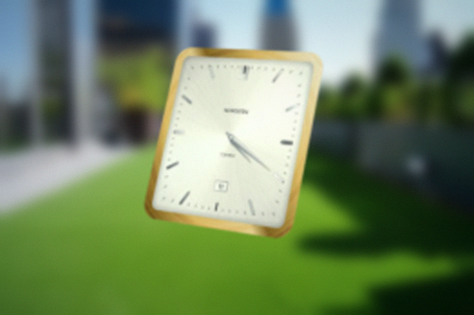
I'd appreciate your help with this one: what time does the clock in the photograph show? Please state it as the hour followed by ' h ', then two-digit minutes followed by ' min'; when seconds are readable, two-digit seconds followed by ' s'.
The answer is 4 h 20 min
